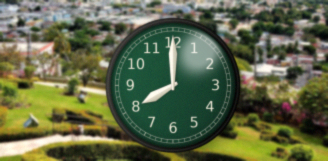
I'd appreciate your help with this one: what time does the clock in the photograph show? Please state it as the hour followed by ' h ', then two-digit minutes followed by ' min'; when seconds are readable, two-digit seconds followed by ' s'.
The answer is 8 h 00 min
